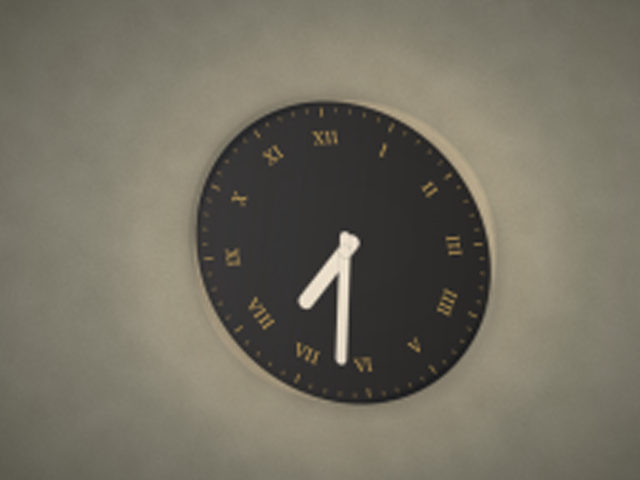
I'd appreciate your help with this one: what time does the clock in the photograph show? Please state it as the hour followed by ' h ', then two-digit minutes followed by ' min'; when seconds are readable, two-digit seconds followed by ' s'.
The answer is 7 h 32 min
